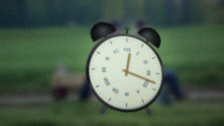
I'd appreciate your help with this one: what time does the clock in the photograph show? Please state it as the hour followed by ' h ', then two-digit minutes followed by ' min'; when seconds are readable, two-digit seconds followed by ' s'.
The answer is 12 h 18 min
